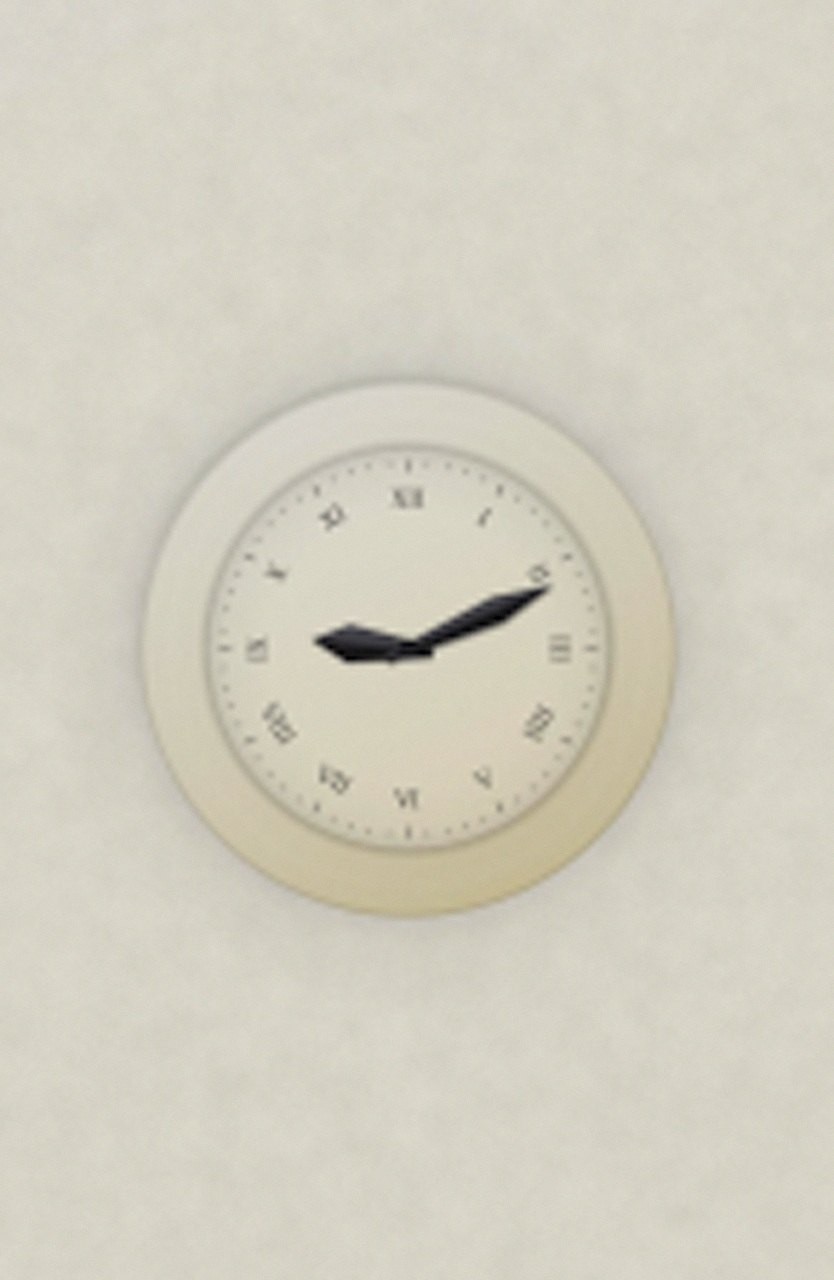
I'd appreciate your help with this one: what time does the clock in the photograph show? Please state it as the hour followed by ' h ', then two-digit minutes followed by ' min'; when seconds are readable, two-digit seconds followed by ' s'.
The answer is 9 h 11 min
